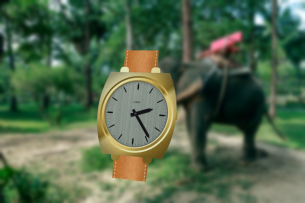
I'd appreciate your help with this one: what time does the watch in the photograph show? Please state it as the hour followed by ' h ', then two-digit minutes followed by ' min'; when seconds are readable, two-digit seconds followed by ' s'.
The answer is 2 h 24 min
